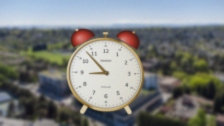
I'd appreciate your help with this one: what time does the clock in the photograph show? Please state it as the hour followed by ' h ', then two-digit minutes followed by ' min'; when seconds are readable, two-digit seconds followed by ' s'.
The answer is 8 h 53 min
